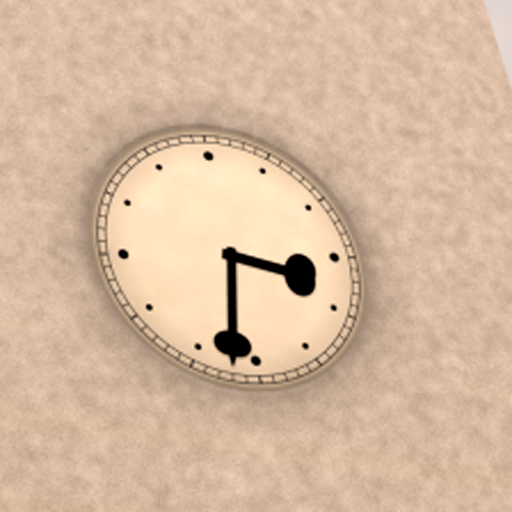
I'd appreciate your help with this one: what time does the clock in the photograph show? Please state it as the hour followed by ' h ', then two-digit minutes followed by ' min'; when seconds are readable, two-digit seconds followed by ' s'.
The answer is 3 h 32 min
